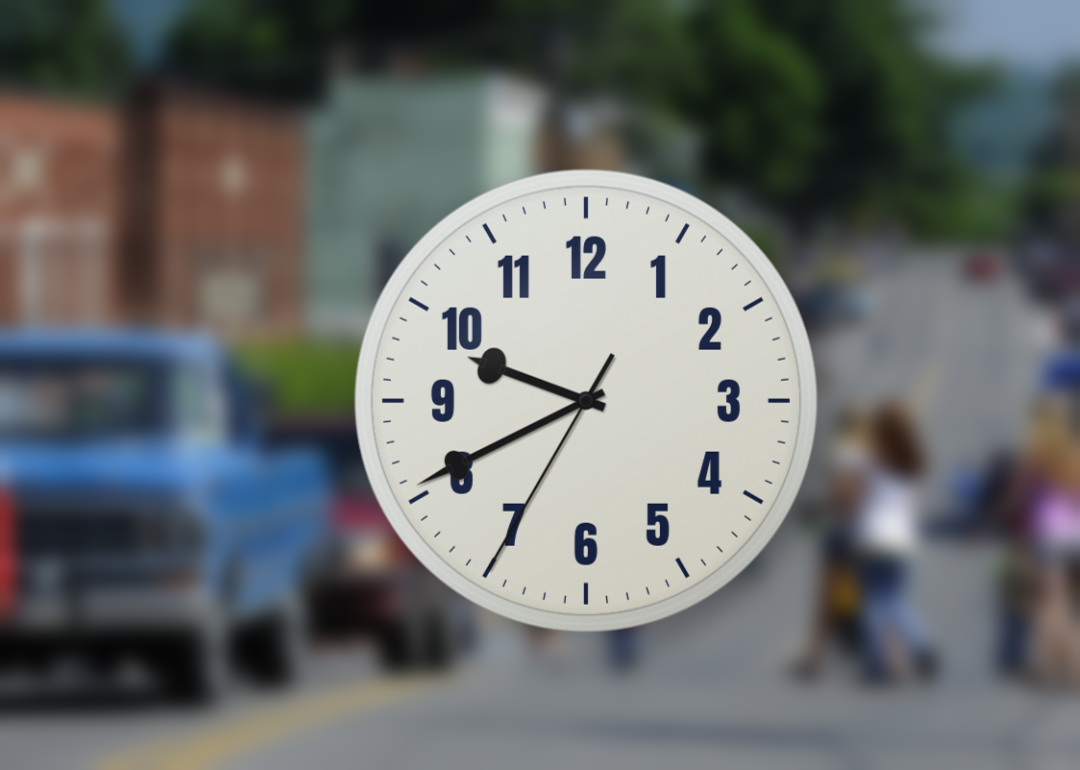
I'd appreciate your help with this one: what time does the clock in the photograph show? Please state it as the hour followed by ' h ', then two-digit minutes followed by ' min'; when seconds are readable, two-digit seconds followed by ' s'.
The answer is 9 h 40 min 35 s
